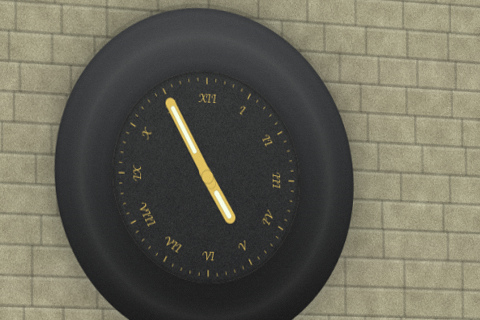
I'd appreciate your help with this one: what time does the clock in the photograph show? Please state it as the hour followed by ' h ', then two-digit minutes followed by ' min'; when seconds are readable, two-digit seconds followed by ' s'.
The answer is 4 h 55 min
